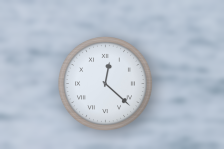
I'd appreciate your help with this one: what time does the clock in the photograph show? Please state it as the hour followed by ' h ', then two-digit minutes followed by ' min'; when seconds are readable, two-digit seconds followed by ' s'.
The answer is 12 h 22 min
